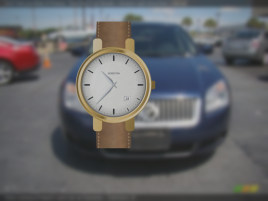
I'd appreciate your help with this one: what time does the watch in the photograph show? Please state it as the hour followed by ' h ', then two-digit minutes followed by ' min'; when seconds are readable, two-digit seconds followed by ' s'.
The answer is 10 h 37 min
